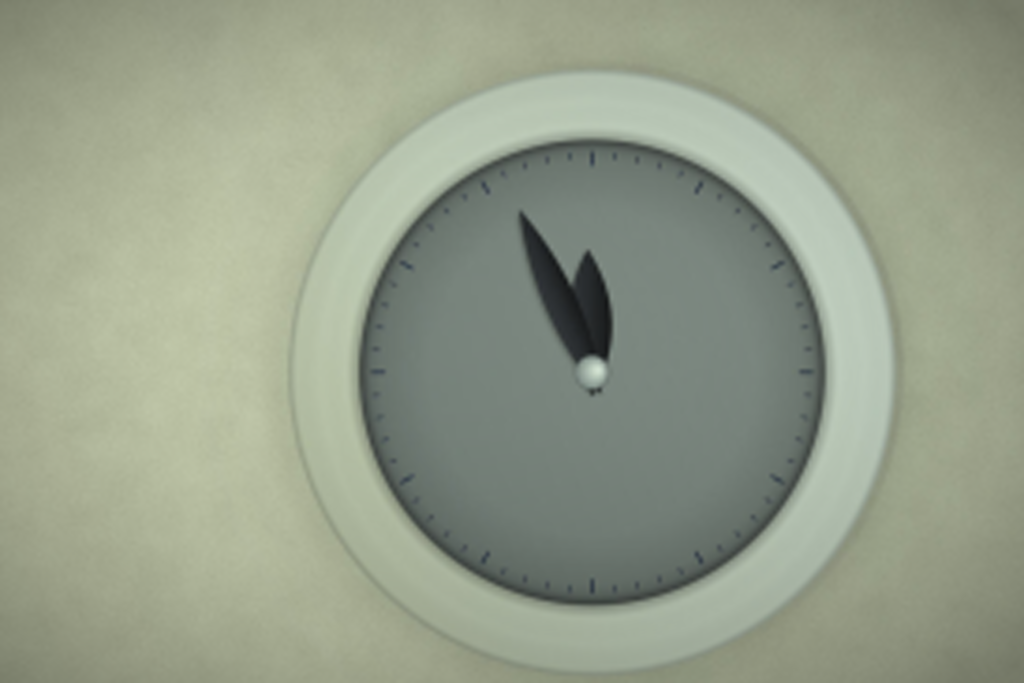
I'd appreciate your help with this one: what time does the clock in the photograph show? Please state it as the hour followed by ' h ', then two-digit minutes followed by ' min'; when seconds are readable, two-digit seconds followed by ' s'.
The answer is 11 h 56 min
